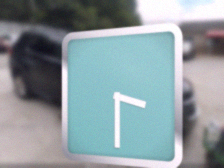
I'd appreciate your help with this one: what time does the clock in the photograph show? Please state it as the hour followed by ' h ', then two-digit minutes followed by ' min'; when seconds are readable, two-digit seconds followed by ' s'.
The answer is 3 h 30 min
